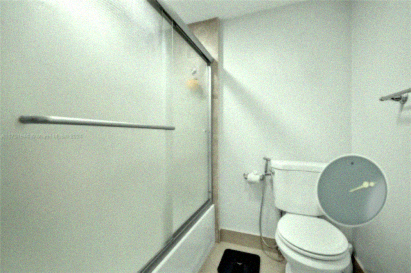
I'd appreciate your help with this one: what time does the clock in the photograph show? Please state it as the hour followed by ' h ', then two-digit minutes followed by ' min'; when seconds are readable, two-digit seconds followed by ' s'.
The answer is 2 h 12 min
